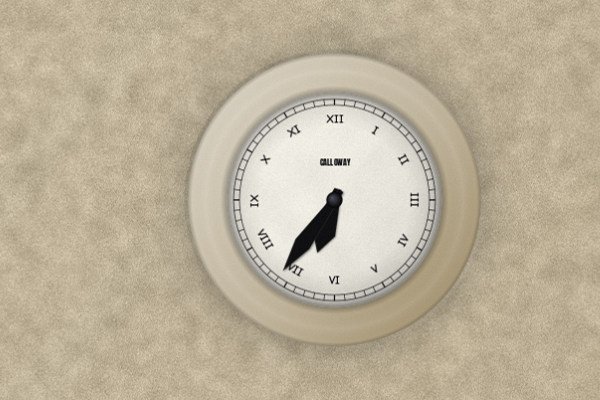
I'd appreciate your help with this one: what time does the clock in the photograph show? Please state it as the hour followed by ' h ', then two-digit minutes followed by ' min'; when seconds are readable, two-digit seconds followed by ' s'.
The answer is 6 h 36 min
